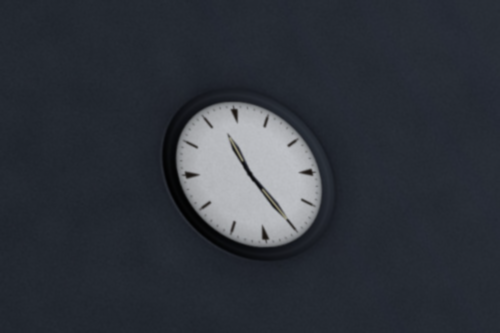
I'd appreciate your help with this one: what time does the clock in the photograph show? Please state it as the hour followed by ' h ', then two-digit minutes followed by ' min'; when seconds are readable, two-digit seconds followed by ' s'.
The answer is 11 h 25 min
